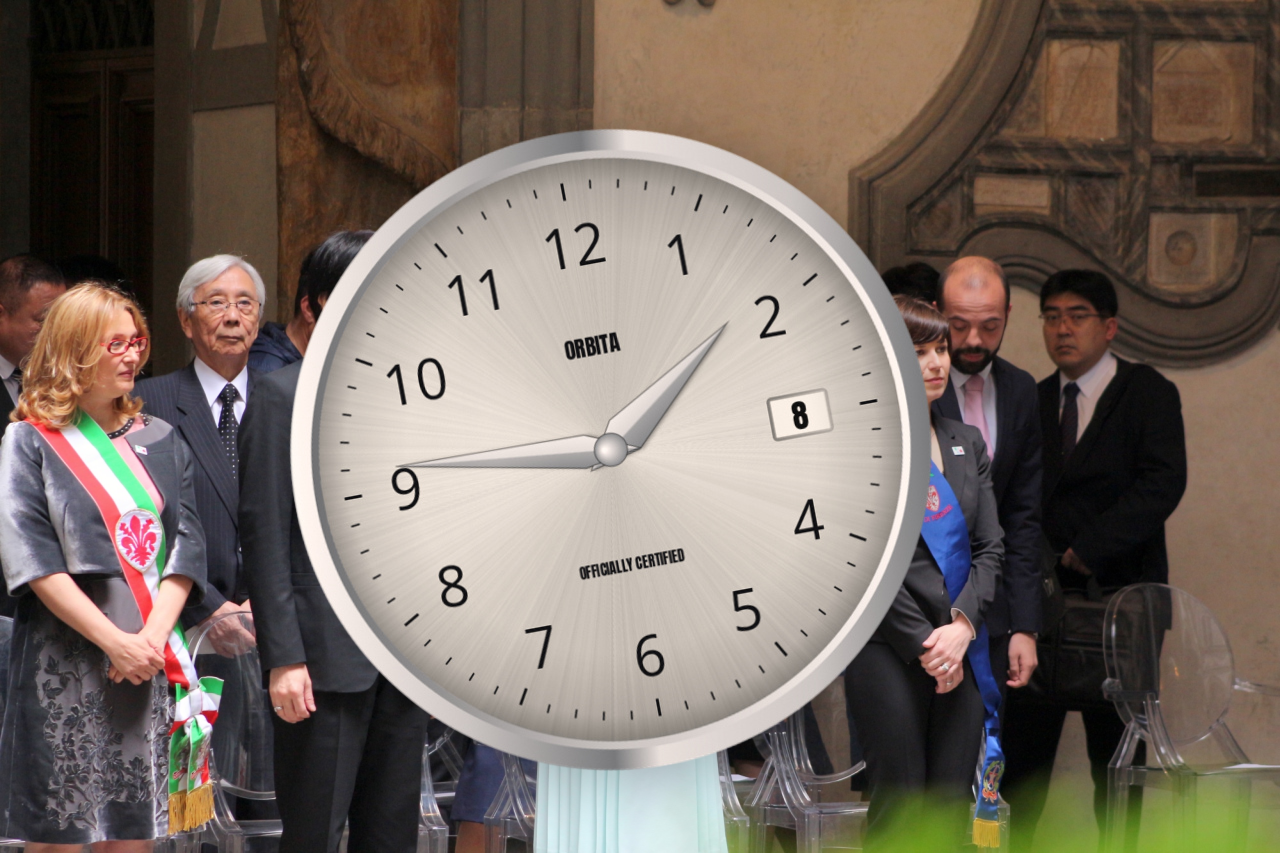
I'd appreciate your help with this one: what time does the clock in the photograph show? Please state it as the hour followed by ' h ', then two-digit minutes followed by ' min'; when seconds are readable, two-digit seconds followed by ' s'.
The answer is 1 h 46 min
